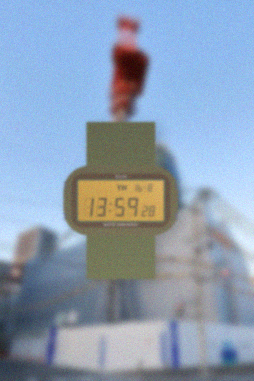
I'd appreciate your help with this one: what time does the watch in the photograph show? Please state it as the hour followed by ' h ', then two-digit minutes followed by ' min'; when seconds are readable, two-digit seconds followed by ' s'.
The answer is 13 h 59 min
